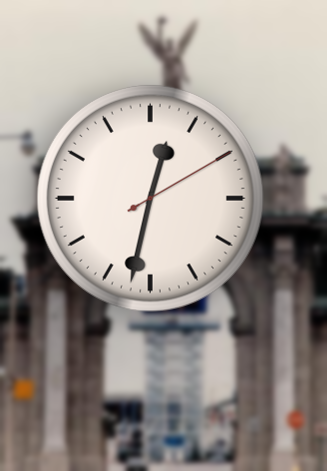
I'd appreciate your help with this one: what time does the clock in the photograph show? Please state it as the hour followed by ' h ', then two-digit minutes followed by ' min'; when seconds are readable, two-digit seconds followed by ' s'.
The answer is 12 h 32 min 10 s
